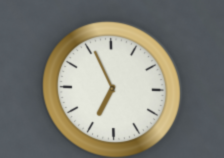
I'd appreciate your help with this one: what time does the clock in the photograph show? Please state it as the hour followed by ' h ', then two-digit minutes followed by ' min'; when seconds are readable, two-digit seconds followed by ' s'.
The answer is 6 h 56 min
